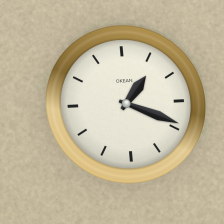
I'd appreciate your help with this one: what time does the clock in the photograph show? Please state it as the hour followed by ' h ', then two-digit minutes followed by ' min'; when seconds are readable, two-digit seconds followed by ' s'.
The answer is 1 h 19 min
